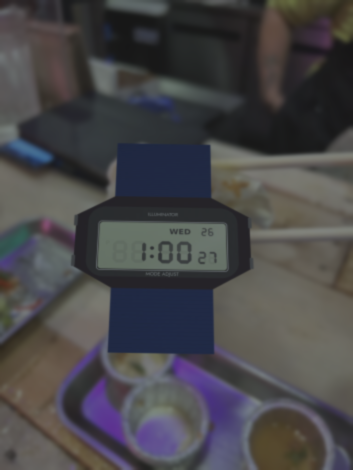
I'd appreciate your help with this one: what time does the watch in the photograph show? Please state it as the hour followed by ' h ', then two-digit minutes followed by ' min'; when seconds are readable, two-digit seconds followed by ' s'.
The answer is 1 h 00 min 27 s
